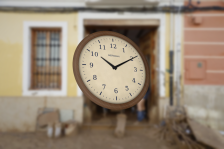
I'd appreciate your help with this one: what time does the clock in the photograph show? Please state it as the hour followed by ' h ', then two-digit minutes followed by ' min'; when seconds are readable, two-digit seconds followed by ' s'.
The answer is 10 h 10 min
